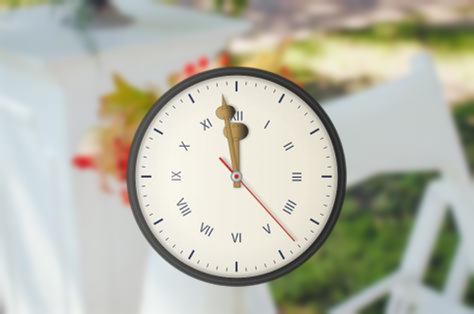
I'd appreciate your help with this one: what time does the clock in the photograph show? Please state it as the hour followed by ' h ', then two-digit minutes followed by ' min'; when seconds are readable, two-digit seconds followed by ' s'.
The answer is 11 h 58 min 23 s
